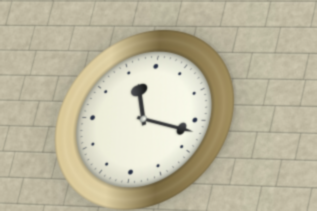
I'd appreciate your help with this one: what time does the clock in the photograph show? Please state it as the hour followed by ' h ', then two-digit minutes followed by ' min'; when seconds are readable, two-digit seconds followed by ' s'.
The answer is 11 h 17 min
